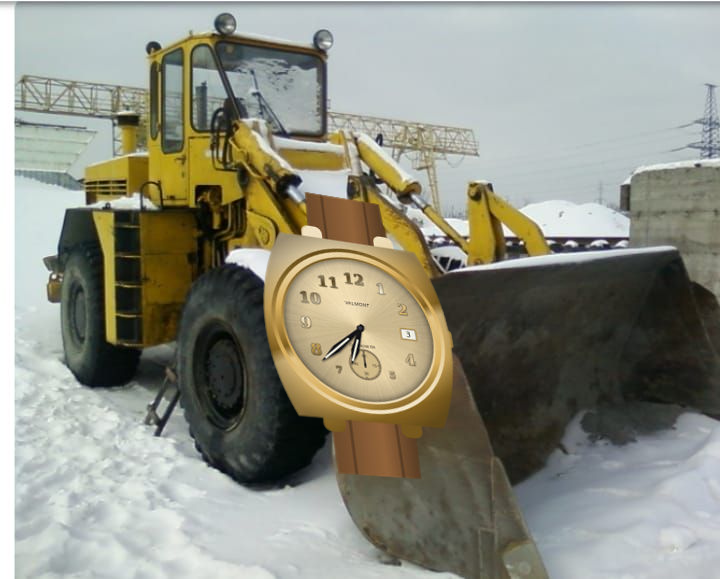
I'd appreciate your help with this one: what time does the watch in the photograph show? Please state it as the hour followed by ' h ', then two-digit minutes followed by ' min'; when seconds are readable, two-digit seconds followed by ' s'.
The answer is 6 h 38 min
